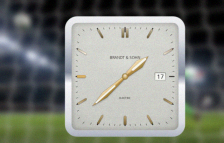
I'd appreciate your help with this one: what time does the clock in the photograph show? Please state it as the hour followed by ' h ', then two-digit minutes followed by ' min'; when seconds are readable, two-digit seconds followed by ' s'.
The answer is 1 h 38 min
